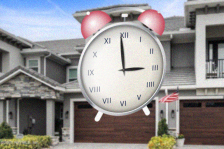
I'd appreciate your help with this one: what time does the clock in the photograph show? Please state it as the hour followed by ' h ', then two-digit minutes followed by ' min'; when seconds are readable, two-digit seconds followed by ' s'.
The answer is 2 h 59 min
